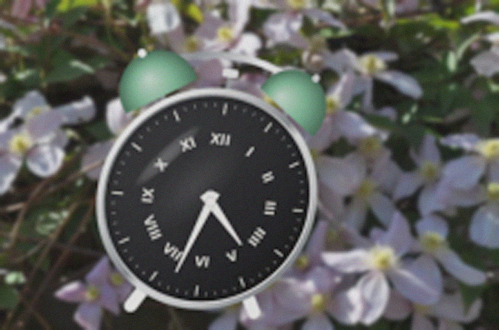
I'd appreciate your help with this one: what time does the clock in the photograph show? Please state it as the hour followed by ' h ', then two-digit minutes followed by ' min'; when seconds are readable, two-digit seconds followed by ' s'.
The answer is 4 h 33 min
